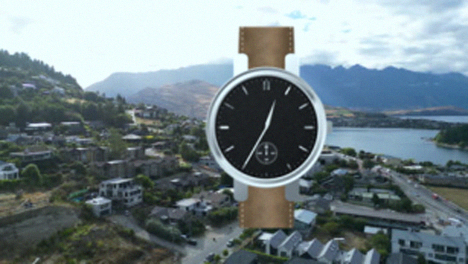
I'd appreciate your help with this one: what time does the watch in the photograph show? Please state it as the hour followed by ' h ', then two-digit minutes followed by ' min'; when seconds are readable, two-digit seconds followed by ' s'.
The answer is 12 h 35 min
